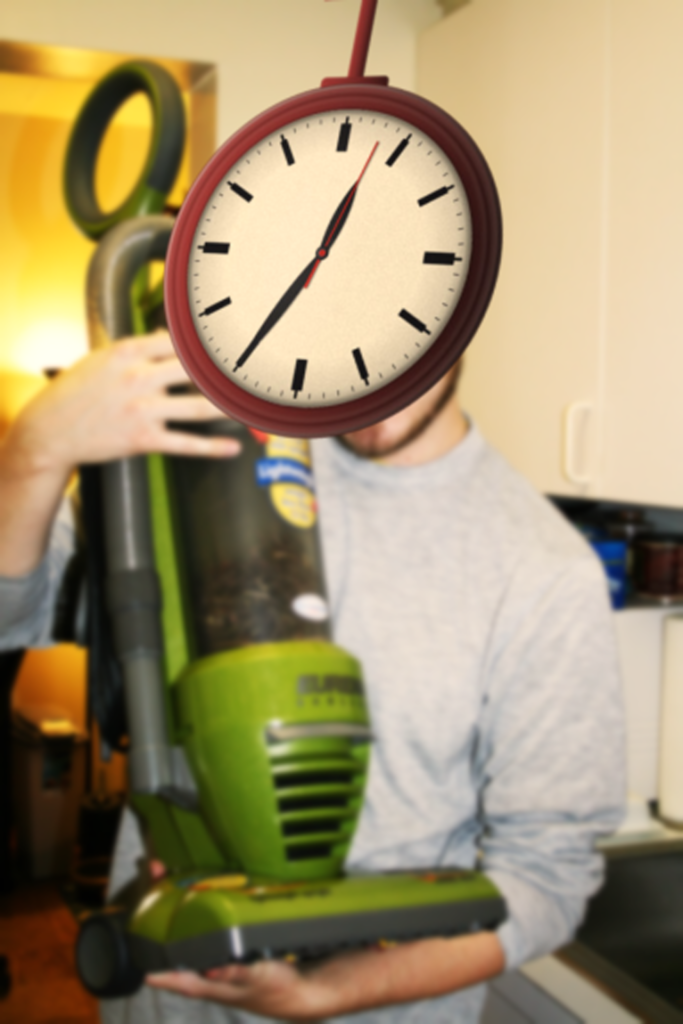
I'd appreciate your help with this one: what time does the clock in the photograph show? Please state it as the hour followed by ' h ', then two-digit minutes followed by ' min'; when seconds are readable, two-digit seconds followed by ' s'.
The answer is 12 h 35 min 03 s
